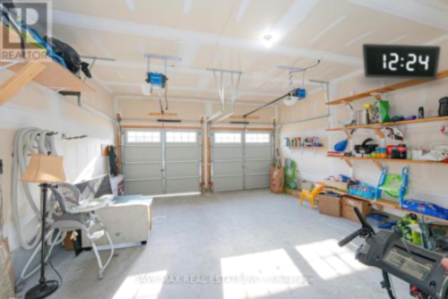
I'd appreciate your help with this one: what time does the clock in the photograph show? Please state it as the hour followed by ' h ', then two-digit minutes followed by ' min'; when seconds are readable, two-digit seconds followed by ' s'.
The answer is 12 h 24 min
